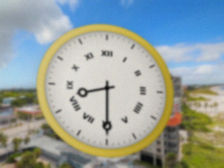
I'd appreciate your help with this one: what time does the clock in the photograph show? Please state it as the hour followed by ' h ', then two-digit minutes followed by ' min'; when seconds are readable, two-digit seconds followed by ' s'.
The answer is 8 h 30 min
